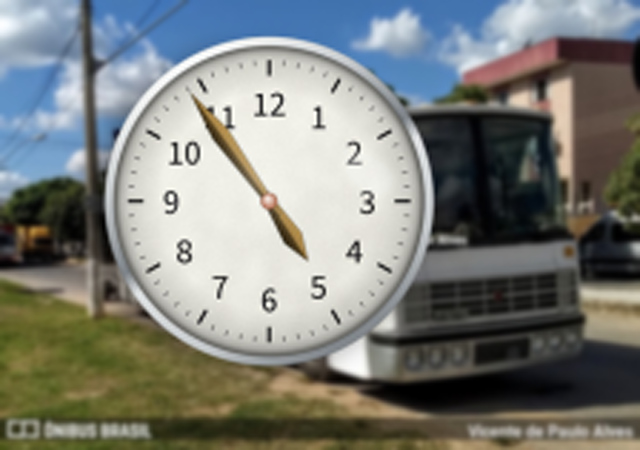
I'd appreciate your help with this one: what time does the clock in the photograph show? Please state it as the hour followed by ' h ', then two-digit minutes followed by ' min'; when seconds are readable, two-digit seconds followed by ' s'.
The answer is 4 h 54 min
